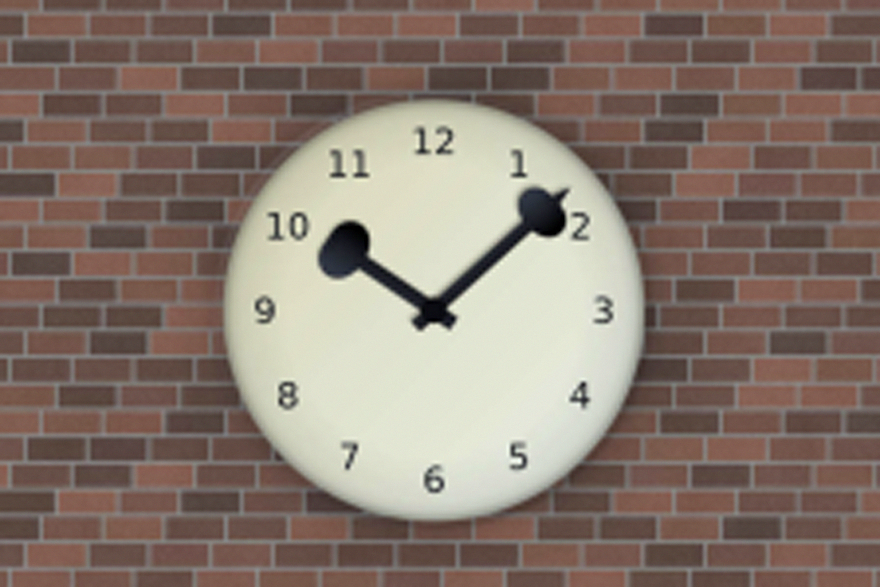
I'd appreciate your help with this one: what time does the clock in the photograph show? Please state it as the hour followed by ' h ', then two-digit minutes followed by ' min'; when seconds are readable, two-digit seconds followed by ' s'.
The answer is 10 h 08 min
